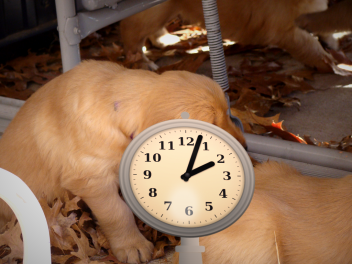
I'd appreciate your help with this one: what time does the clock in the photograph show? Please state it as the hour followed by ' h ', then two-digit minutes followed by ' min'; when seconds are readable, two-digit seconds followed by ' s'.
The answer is 2 h 03 min
